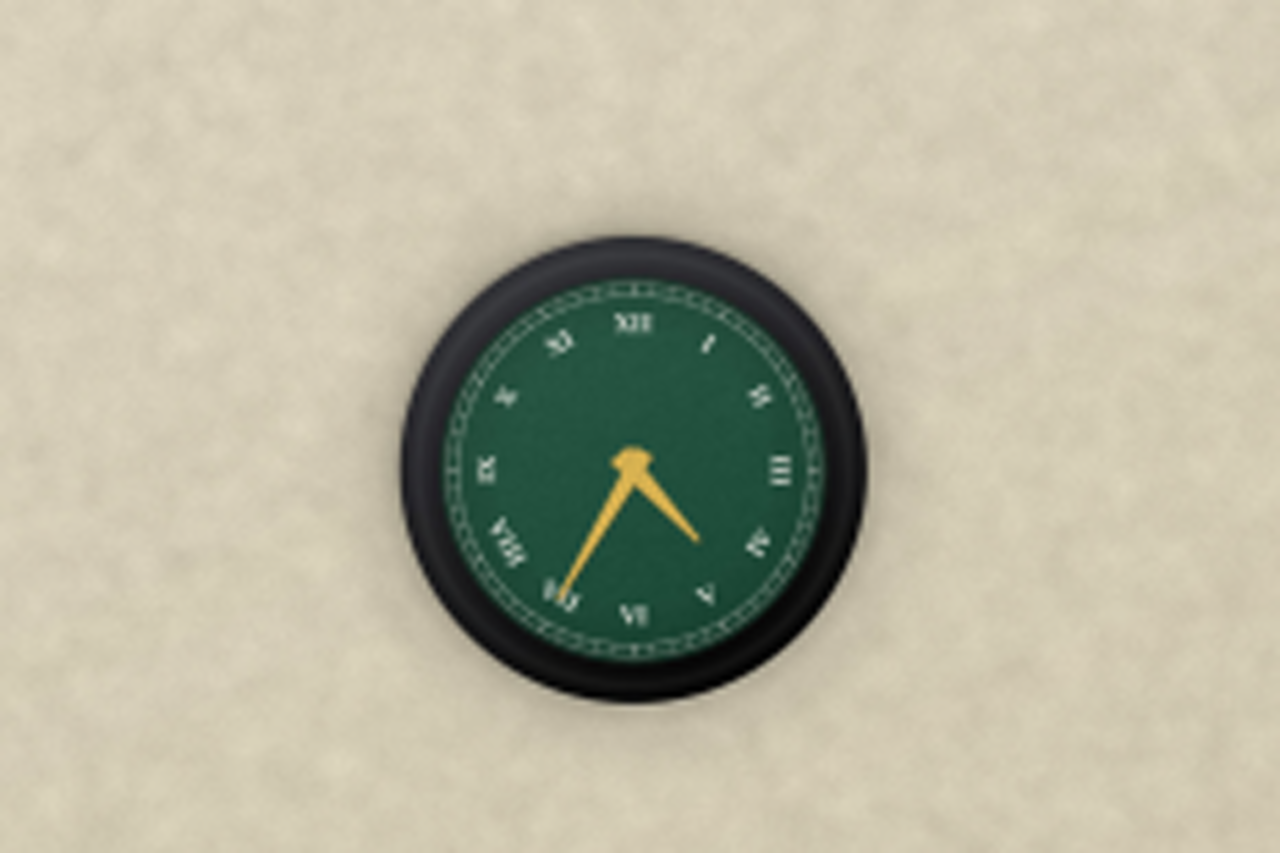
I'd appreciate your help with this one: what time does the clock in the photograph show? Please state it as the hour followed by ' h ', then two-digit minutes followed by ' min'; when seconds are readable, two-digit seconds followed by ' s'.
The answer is 4 h 35 min
